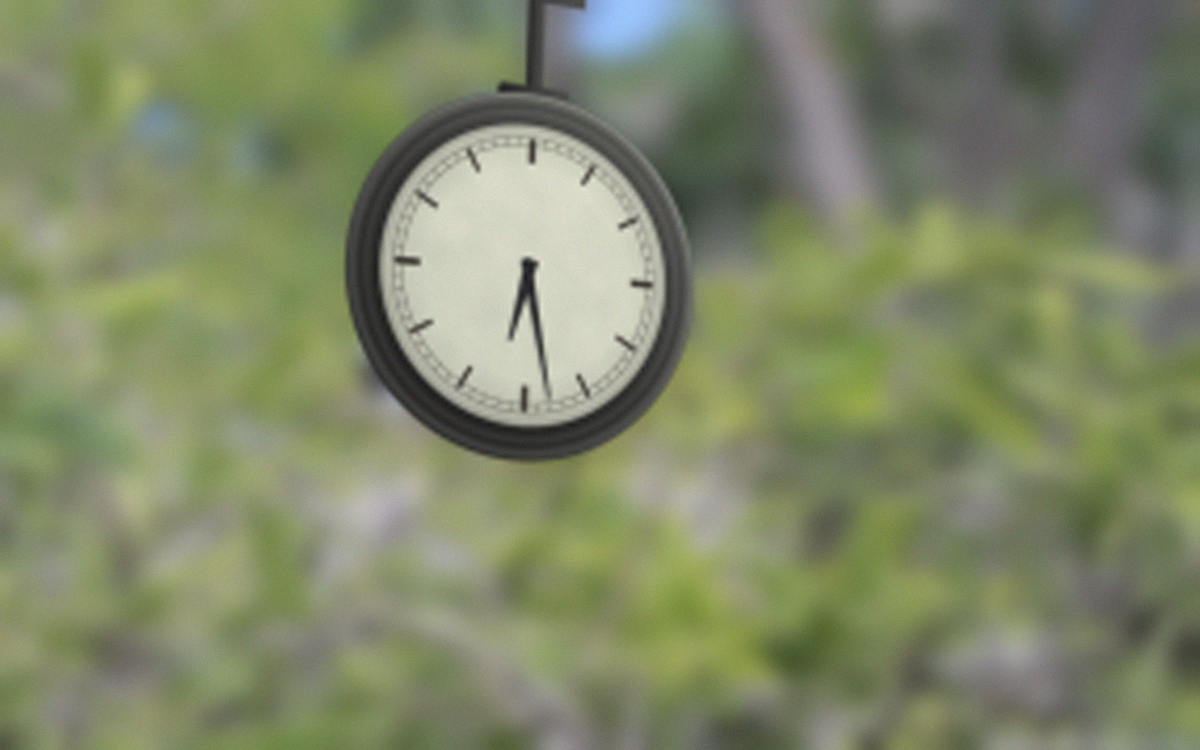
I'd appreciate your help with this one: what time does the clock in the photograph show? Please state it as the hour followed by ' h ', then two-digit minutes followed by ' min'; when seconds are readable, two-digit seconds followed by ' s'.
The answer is 6 h 28 min
